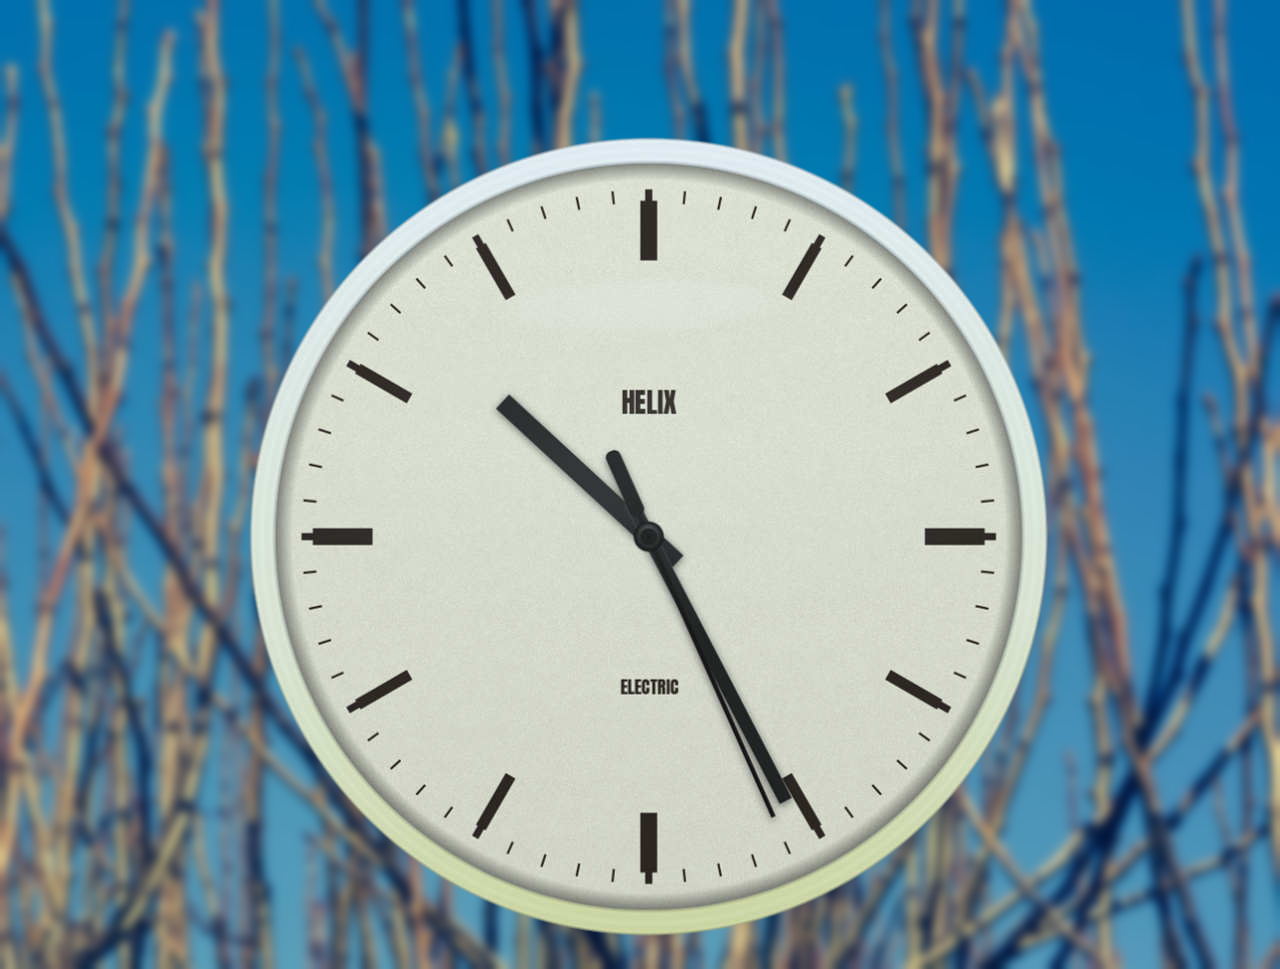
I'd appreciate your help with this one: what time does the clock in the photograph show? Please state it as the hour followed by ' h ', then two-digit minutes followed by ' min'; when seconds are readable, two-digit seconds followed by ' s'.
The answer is 10 h 25 min 26 s
